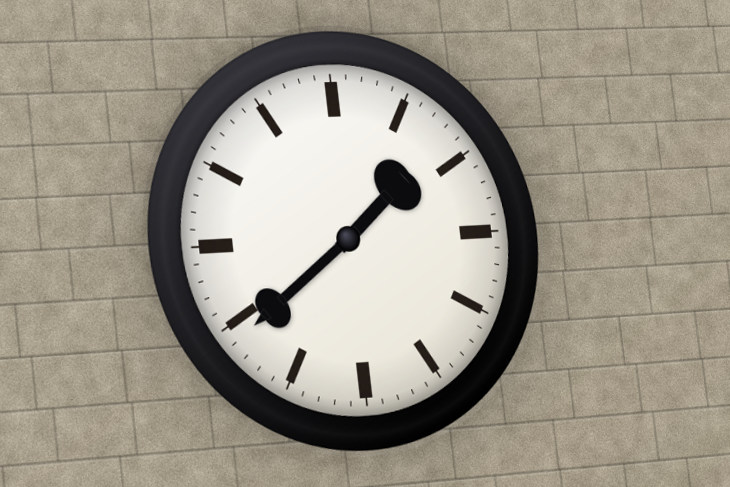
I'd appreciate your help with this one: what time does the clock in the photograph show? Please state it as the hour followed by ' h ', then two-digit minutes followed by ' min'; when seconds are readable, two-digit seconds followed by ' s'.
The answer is 1 h 39 min
